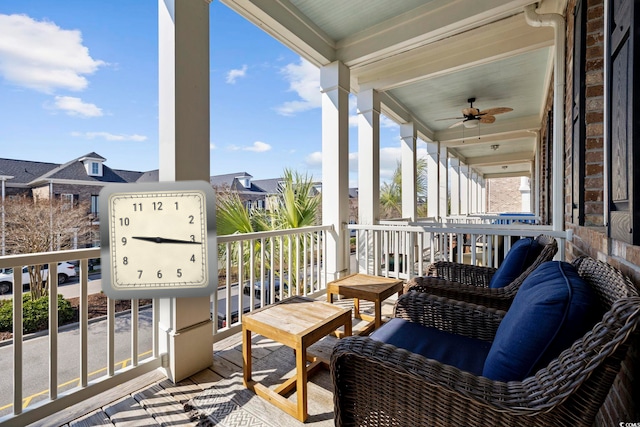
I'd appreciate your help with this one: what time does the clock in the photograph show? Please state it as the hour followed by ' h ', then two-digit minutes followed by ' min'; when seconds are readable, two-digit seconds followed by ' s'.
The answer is 9 h 16 min
